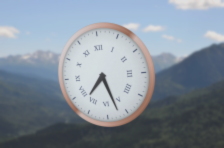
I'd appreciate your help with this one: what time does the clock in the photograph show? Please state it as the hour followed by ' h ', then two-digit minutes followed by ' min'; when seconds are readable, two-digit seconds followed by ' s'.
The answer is 7 h 27 min
